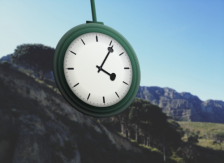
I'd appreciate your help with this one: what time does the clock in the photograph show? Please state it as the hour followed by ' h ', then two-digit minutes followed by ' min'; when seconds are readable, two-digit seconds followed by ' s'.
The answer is 4 h 06 min
